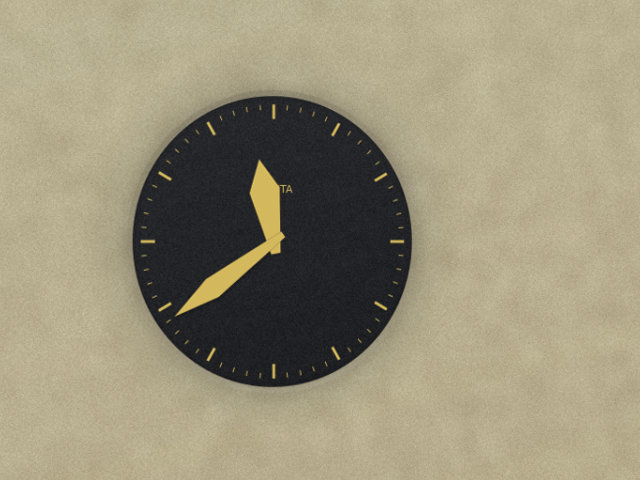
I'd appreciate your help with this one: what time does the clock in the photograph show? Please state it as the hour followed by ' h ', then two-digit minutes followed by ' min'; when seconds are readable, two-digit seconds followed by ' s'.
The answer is 11 h 39 min
